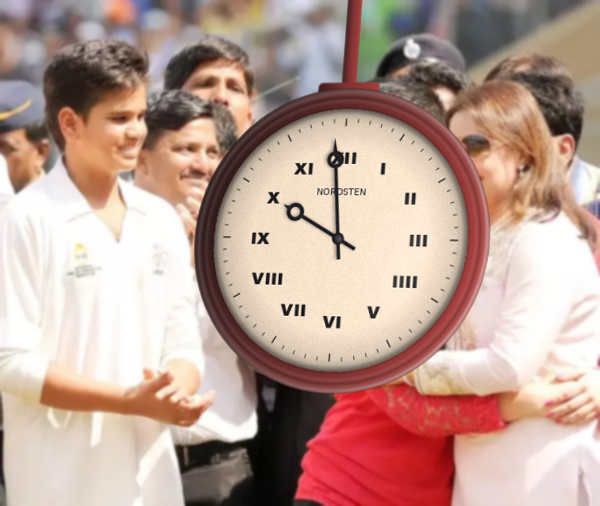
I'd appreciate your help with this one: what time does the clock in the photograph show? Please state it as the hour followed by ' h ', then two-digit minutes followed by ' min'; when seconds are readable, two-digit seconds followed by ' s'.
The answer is 9 h 59 min
